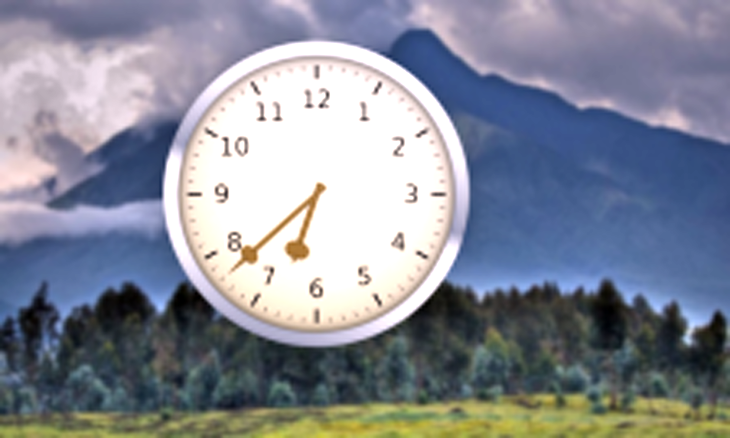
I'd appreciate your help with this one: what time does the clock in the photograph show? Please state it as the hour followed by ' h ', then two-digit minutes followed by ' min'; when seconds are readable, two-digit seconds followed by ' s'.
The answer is 6 h 38 min
